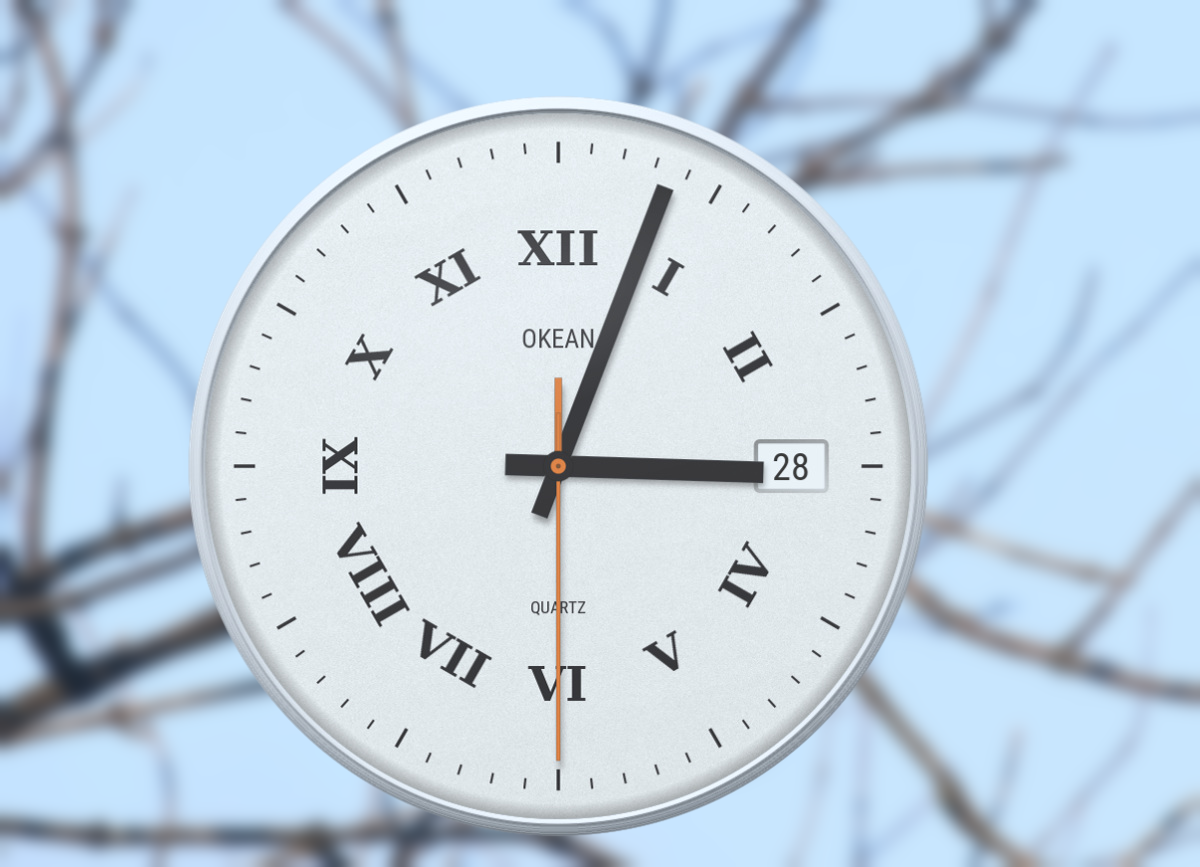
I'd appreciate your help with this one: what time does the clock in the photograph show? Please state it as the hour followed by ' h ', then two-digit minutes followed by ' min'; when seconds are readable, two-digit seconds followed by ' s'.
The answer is 3 h 03 min 30 s
